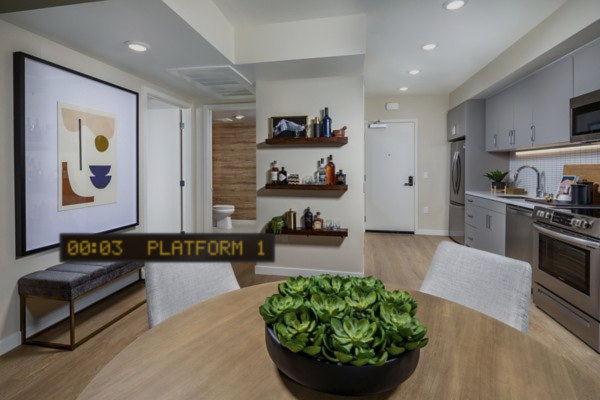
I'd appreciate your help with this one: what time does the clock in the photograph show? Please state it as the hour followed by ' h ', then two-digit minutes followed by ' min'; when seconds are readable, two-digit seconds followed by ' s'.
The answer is 0 h 03 min
